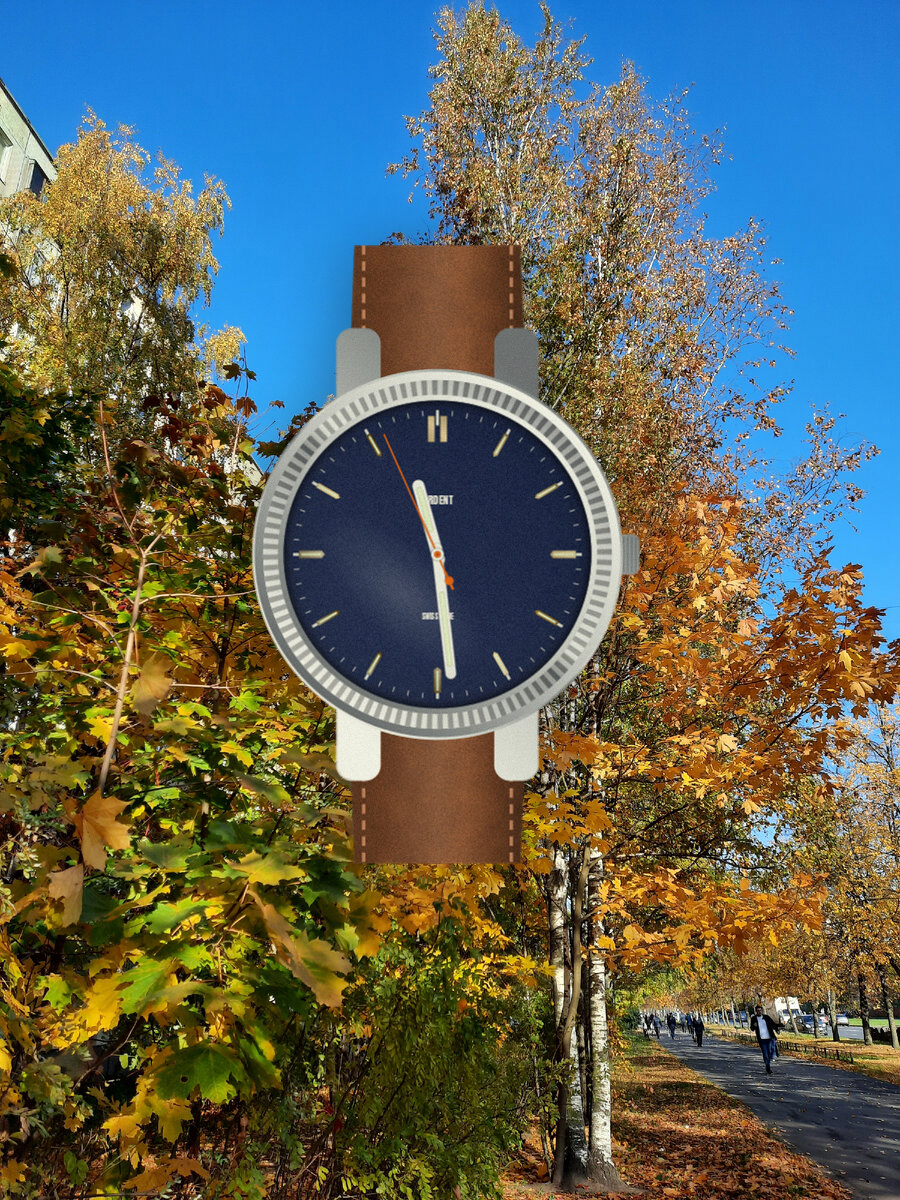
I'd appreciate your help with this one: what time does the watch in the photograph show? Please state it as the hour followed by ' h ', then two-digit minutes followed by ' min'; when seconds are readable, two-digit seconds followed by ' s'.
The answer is 11 h 28 min 56 s
